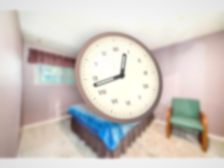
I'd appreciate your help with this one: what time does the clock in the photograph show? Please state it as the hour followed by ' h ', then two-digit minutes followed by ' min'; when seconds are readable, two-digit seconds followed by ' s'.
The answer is 12 h 43 min
